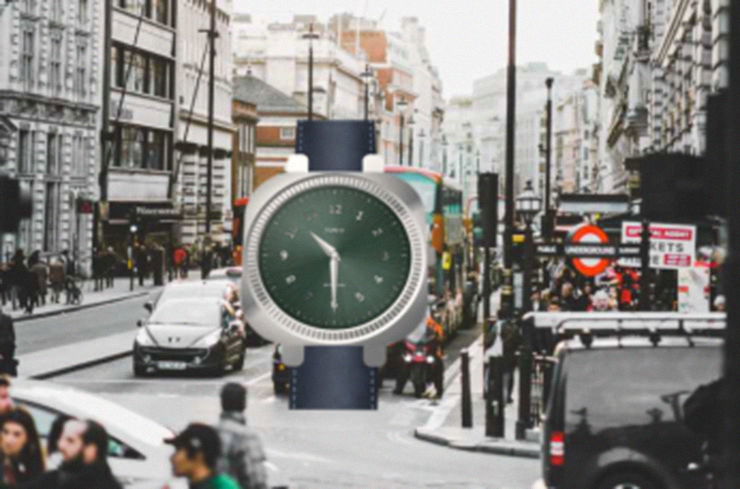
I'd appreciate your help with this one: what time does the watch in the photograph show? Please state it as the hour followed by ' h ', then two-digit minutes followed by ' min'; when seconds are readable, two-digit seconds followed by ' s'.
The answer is 10 h 30 min
